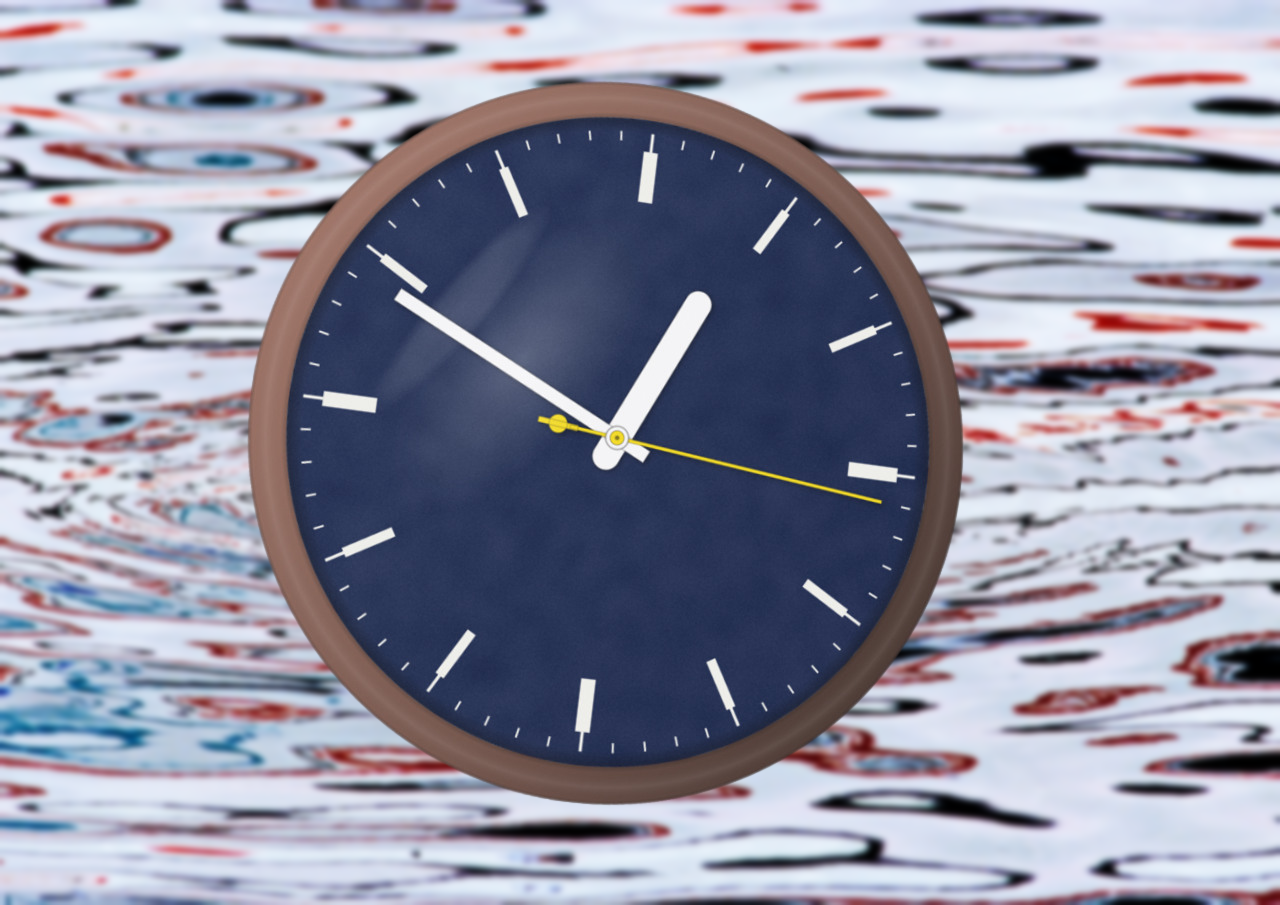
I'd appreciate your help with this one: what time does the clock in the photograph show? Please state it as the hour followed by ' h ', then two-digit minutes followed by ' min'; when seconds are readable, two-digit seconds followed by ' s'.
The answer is 12 h 49 min 16 s
